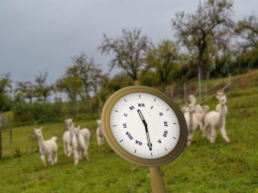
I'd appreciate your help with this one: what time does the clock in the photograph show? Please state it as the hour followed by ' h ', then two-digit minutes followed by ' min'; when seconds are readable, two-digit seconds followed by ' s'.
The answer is 11 h 30 min
